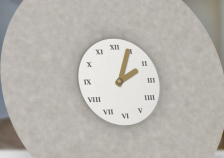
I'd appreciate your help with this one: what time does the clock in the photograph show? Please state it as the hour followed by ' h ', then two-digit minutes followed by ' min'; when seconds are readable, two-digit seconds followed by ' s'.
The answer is 2 h 04 min
